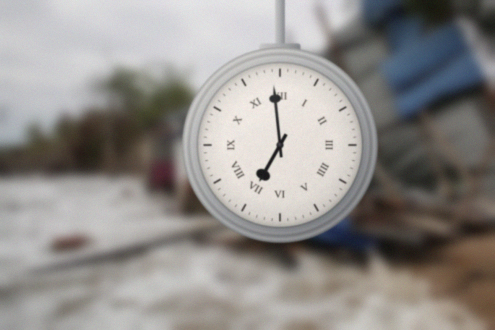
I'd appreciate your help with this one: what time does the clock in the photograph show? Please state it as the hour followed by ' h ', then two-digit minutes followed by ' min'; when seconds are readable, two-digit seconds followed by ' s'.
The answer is 6 h 59 min
